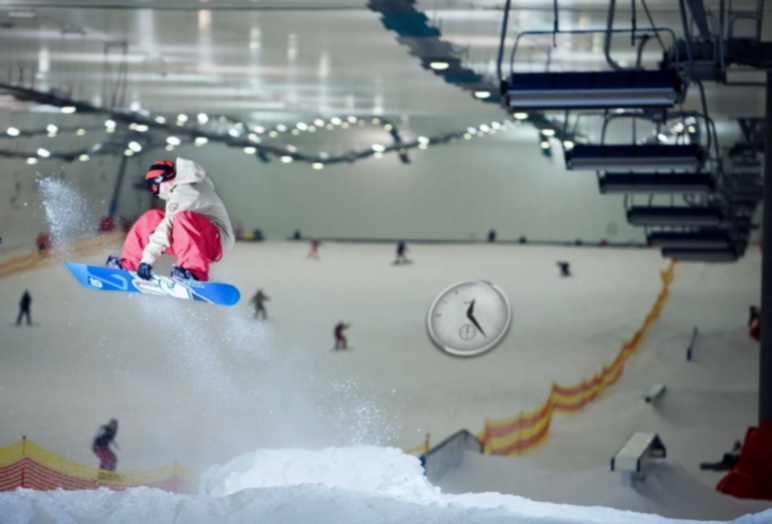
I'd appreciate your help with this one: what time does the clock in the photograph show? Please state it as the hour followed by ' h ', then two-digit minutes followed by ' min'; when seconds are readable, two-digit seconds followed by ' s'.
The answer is 12 h 24 min
